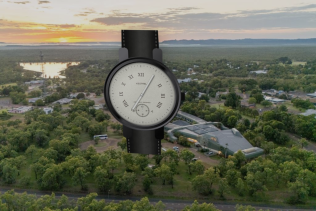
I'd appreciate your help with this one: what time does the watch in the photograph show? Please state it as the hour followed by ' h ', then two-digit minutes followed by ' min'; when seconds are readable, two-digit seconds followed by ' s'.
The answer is 7 h 05 min
